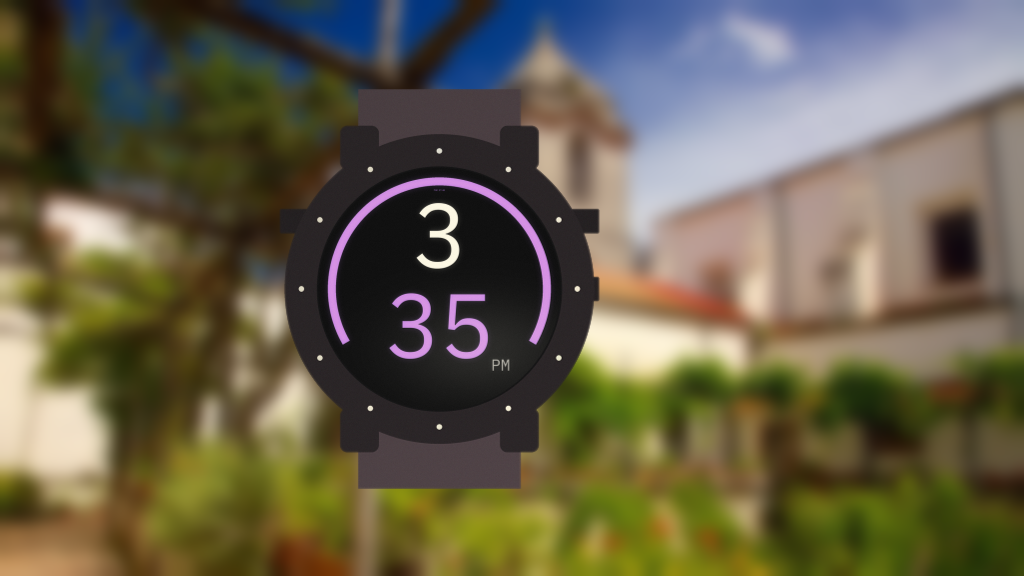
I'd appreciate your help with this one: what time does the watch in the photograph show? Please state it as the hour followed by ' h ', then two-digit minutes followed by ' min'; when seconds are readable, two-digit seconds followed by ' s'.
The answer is 3 h 35 min
